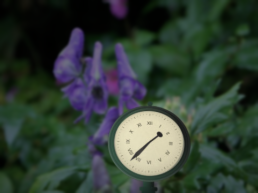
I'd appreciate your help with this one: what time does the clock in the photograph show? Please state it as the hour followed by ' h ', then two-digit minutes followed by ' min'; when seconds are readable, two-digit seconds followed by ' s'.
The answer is 1 h 37 min
